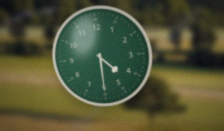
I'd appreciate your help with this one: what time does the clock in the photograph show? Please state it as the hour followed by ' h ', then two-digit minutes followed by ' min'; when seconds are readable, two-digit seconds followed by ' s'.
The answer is 4 h 30 min
